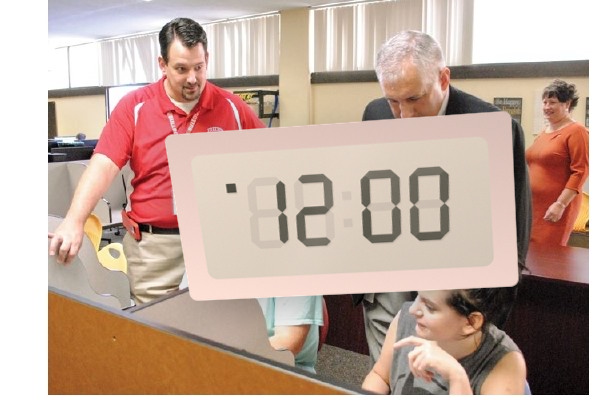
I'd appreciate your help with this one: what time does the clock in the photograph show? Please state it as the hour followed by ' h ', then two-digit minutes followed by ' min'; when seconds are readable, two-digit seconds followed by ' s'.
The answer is 12 h 00 min
